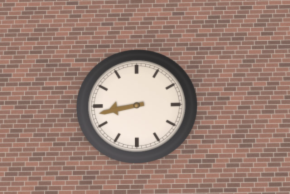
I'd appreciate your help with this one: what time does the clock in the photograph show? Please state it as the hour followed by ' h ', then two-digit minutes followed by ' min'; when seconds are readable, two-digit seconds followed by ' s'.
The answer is 8 h 43 min
